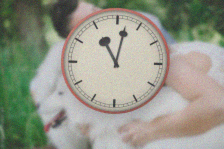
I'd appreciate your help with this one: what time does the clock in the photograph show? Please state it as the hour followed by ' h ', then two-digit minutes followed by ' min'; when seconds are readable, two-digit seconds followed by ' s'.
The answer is 11 h 02 min
